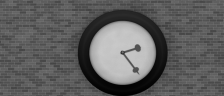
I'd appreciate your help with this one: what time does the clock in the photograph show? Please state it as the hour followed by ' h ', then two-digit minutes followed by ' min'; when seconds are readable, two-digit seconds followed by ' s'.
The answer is 2 h 24 min
